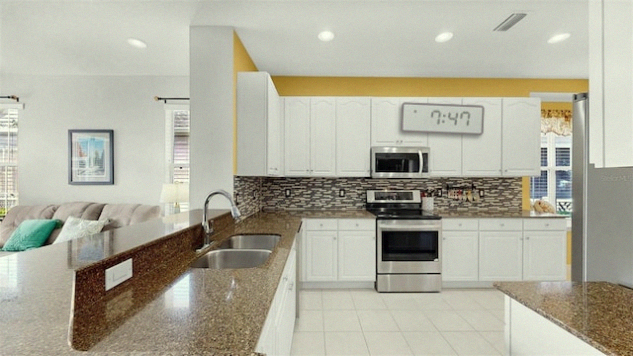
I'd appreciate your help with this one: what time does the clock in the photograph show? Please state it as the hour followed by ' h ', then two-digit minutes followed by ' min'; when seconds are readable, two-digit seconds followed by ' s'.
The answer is 7 h 47 min
